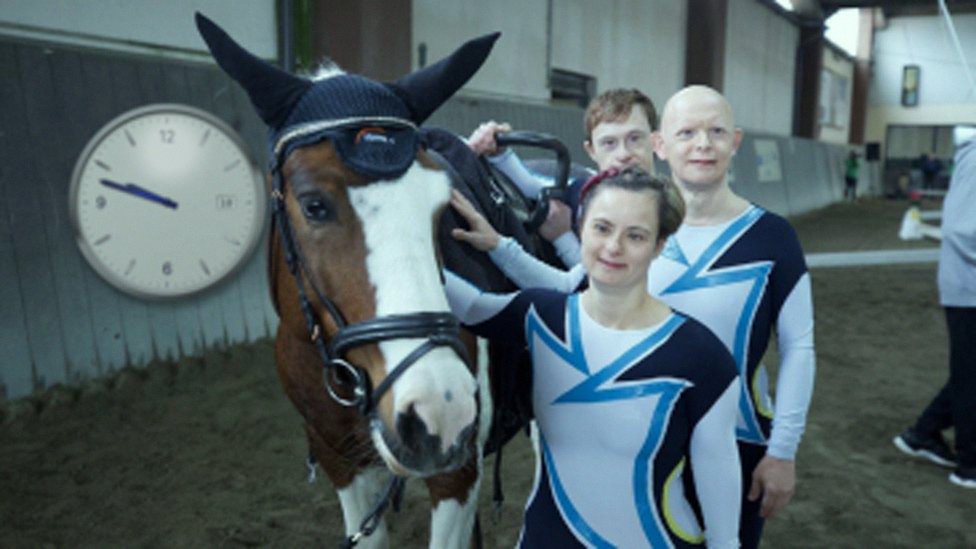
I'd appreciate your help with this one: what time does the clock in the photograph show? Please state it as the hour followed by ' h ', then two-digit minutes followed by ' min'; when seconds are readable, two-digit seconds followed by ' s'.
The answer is 9 h 48 min
